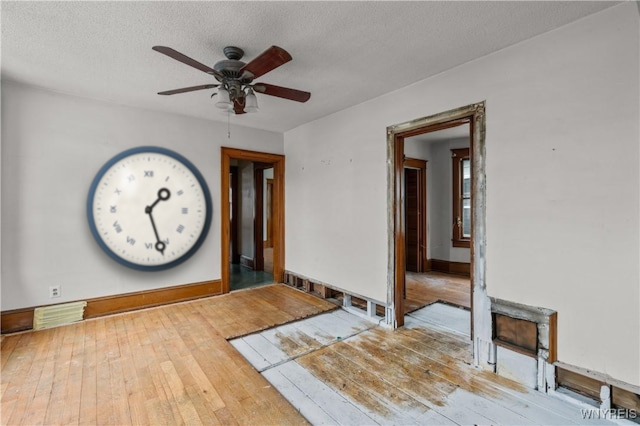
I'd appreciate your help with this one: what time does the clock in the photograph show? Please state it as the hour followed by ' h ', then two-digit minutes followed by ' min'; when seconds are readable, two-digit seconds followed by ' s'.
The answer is 1 h 27 min
